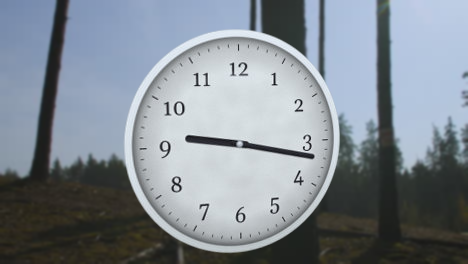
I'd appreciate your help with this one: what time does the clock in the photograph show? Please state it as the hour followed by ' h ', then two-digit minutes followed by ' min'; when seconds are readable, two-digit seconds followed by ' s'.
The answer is 9 h 17 min
